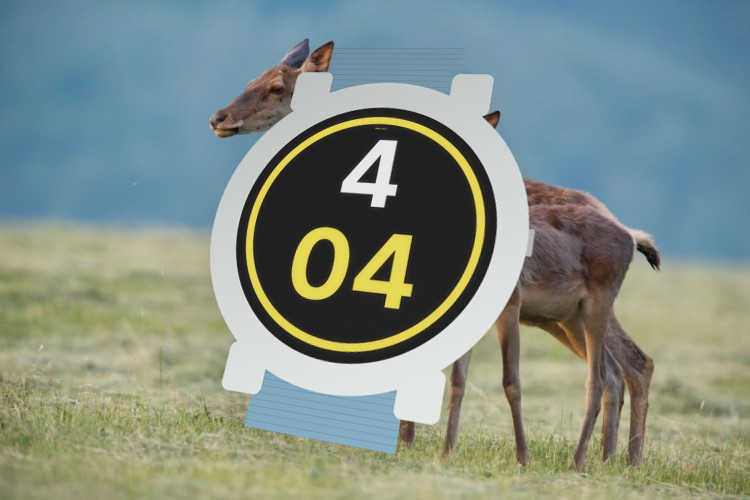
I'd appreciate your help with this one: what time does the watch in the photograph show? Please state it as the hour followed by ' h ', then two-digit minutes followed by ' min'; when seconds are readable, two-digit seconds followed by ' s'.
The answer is 4 h 04 min
